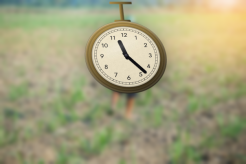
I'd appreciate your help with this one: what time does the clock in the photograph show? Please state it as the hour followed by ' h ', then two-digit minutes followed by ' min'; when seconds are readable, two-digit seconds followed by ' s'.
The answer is 11 h 23 min
